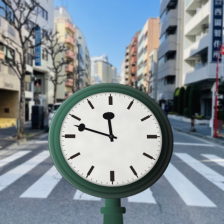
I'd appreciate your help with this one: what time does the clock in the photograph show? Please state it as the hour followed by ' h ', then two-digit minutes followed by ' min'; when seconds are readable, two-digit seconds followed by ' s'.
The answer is 11 h 48 min
